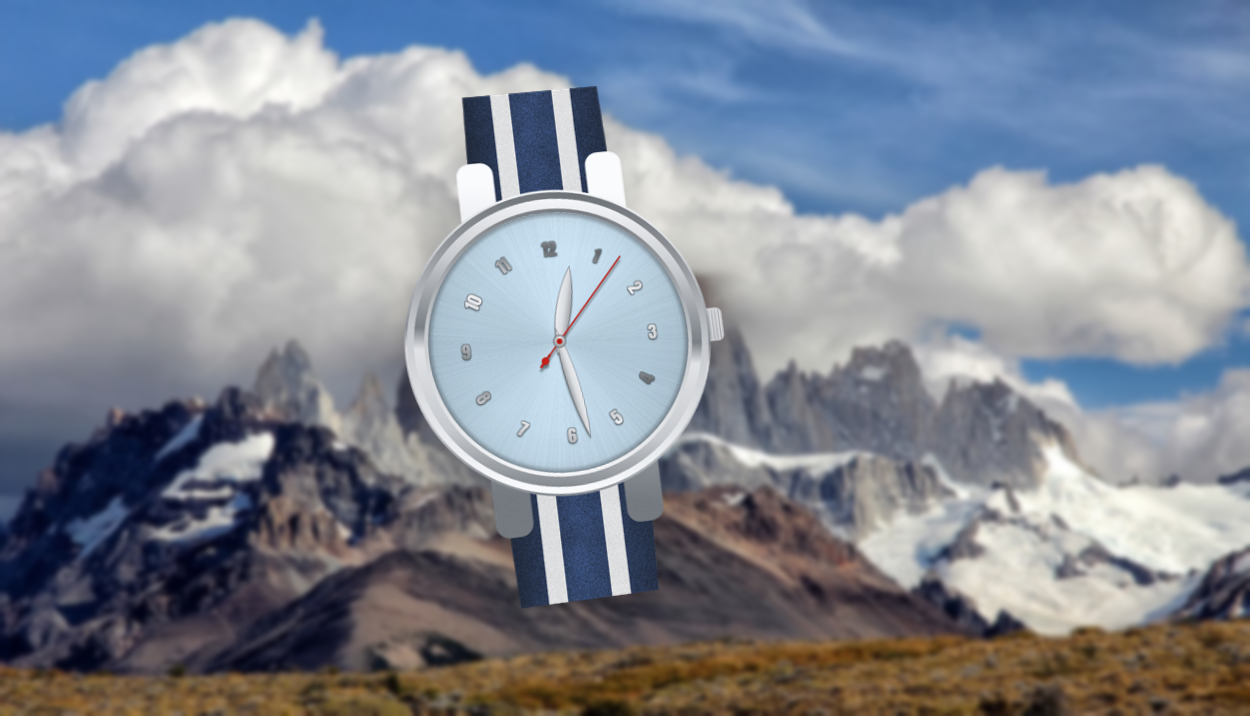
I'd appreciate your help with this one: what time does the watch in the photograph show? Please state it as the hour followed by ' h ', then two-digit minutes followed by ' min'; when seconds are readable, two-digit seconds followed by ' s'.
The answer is 12 h 28 min 07 s
